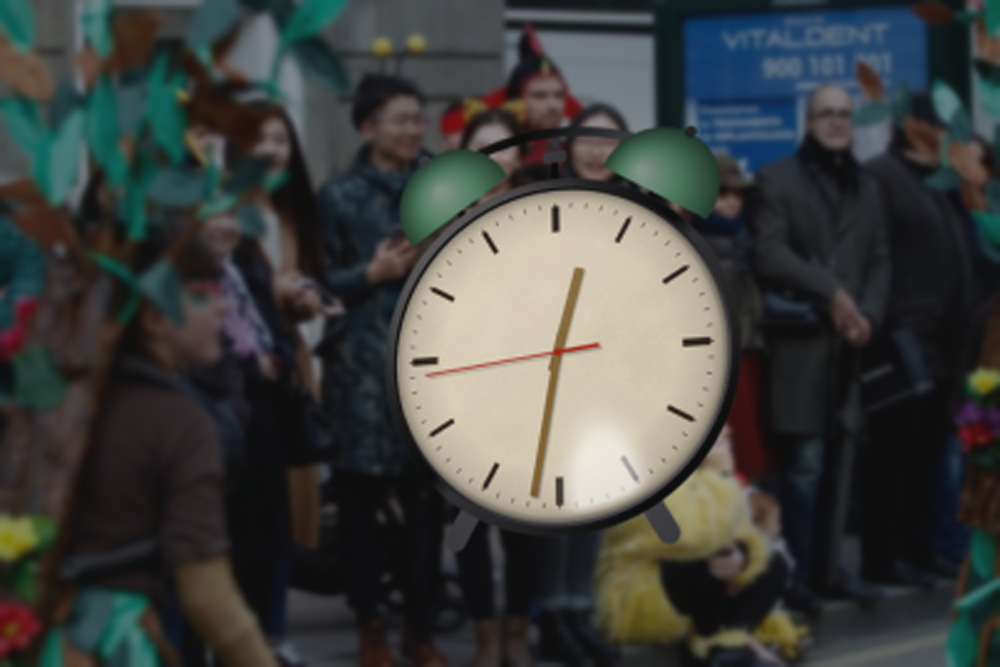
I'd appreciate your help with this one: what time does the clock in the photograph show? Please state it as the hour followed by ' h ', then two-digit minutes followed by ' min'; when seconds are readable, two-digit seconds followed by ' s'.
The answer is 12 h 31 min 44 s
